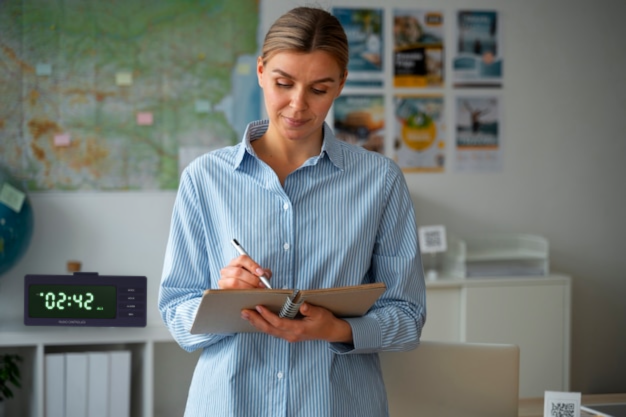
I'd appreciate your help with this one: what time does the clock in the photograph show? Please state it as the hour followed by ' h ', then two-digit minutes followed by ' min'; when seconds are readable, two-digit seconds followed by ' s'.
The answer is 2 h 42 min
